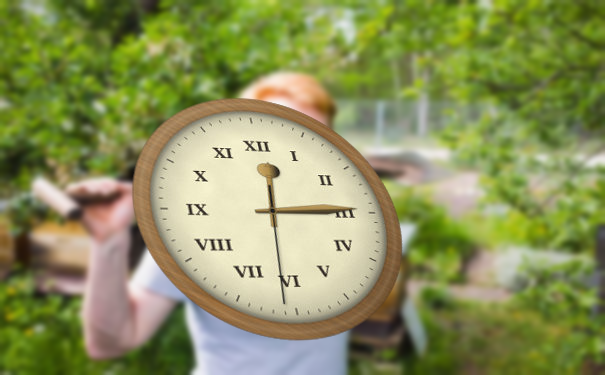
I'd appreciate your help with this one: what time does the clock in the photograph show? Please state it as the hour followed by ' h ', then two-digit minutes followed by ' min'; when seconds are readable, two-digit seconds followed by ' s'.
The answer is 12 h 14 min 31 s
